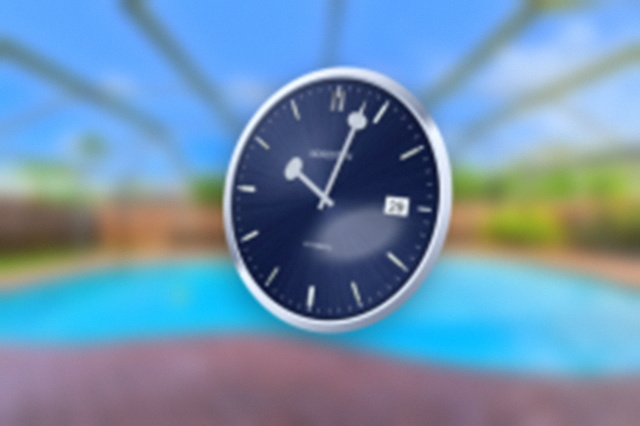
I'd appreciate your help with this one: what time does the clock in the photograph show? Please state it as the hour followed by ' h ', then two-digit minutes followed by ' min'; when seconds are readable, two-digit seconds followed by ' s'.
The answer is 10 h 03 min
